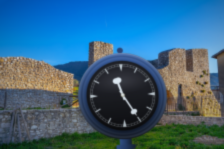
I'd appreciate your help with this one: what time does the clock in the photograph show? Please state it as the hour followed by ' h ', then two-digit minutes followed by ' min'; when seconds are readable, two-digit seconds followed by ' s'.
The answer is 11 h 25 min
